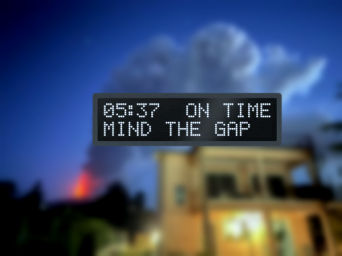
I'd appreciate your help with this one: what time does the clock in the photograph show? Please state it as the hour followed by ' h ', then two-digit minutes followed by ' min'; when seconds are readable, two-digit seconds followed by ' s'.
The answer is 5 h 37 min
